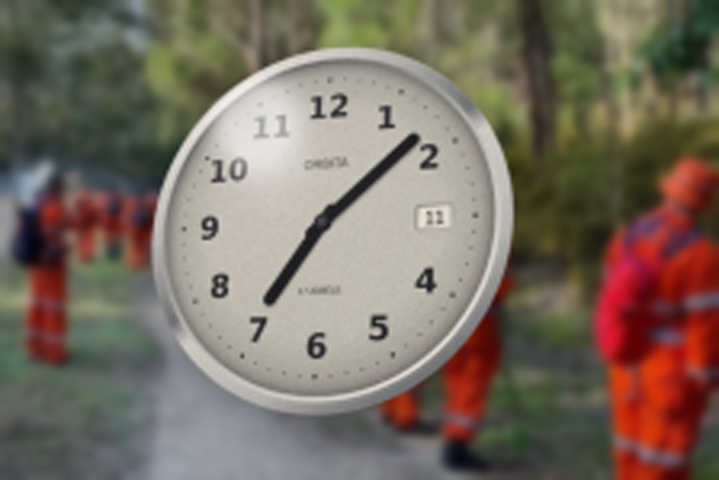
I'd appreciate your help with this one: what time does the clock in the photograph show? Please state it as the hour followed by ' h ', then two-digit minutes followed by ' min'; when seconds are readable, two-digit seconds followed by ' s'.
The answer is 7 h 08 min
